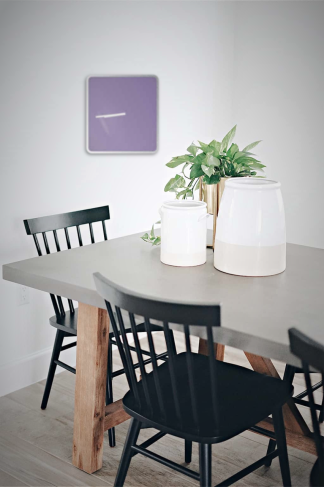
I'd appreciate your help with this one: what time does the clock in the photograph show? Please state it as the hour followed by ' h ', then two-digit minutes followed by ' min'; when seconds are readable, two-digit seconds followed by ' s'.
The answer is 8 h 44 min
